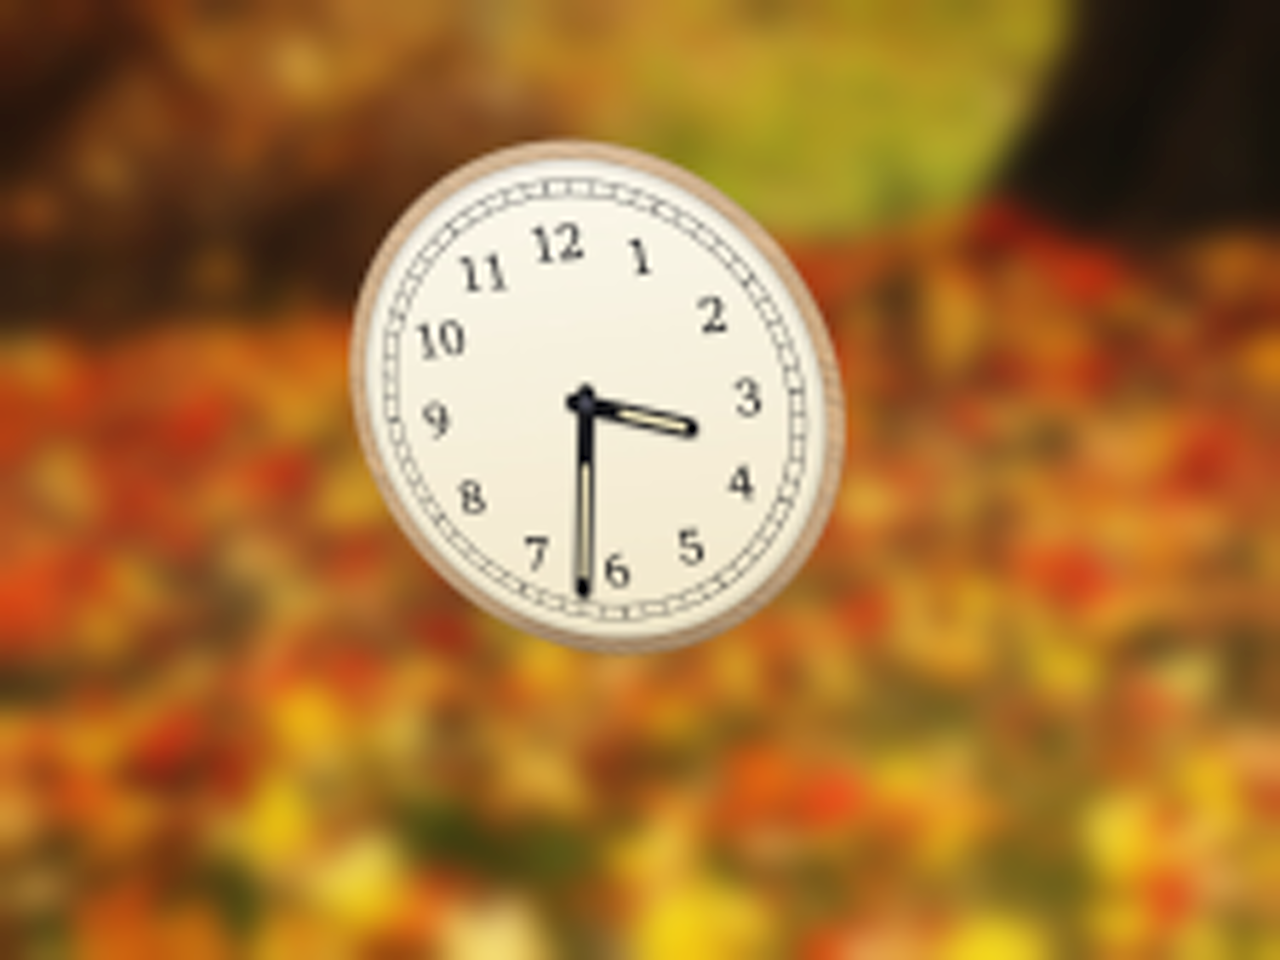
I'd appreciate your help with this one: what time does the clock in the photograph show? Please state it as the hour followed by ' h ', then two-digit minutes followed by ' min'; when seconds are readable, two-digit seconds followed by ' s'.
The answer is 3 h 32 min
